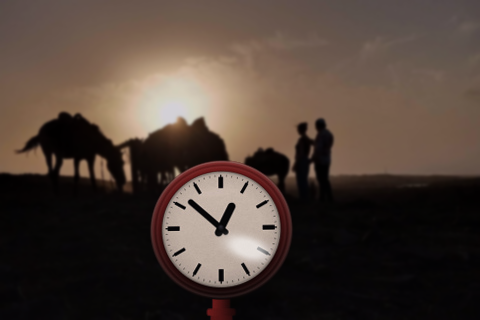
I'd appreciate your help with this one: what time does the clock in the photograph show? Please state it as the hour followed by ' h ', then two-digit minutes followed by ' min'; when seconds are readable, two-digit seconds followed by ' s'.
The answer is 12 h 52 min
